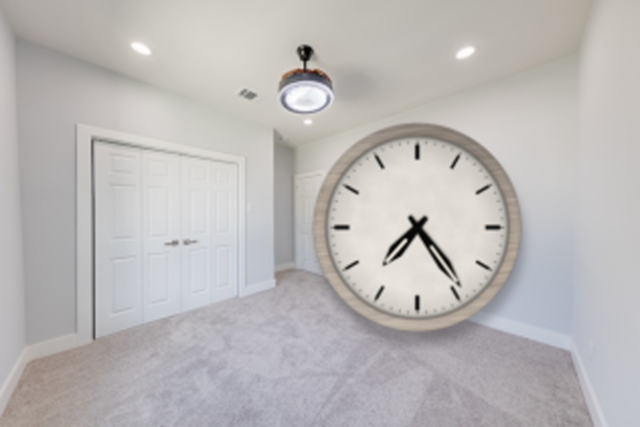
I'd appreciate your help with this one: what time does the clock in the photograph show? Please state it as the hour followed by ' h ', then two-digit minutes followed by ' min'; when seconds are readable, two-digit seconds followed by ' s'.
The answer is 7 h 24 min
